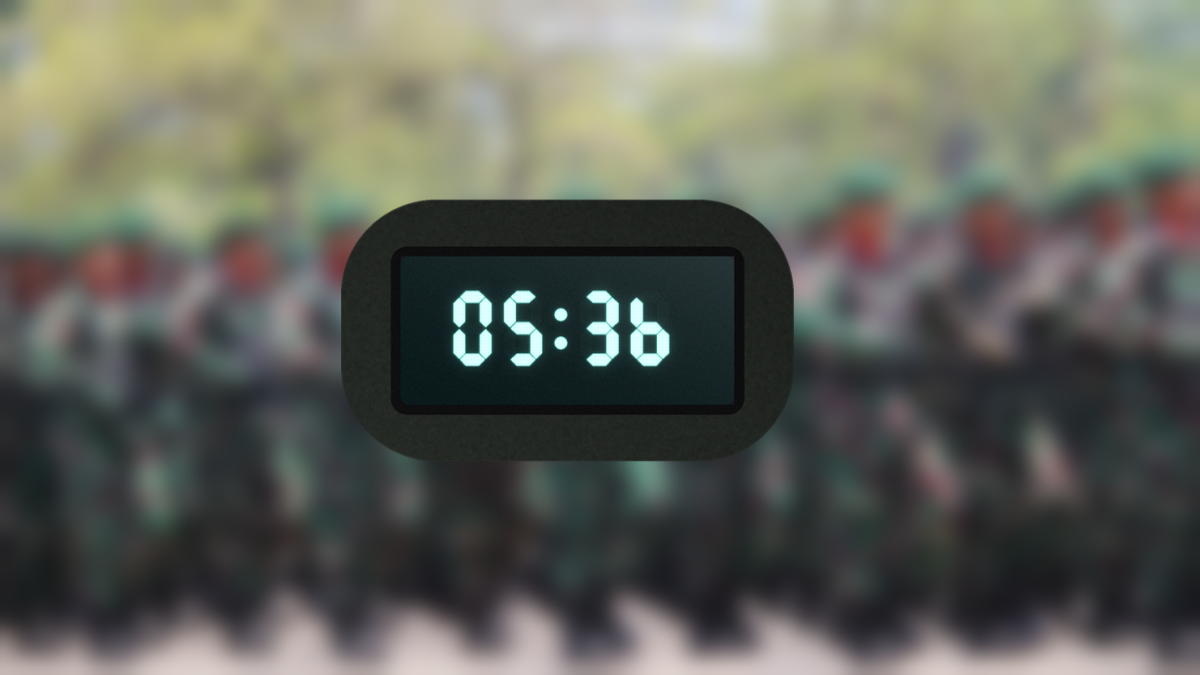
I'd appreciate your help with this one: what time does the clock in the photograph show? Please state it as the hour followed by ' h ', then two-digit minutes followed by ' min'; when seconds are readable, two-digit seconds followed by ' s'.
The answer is 5 h 36 min
